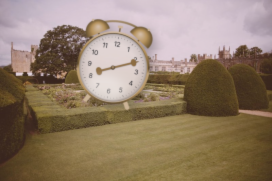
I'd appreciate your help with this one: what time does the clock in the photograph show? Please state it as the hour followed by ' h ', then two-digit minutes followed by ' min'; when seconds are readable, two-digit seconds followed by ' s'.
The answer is 8 h 11 min
